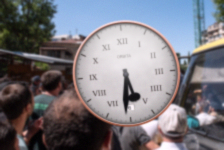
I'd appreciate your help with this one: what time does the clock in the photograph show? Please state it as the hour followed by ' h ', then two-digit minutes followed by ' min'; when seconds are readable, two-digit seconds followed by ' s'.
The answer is 5 h 31 min
